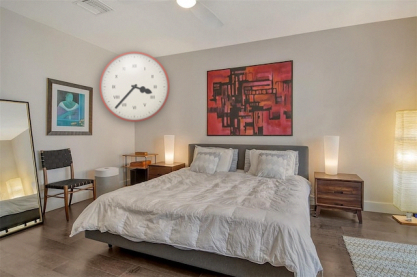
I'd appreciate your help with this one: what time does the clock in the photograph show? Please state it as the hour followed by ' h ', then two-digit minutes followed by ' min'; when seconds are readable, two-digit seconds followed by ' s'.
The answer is 3 h 37 min
